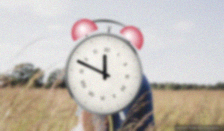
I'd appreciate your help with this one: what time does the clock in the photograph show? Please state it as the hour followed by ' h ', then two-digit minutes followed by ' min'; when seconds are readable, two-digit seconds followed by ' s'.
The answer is 11 h 48 min
